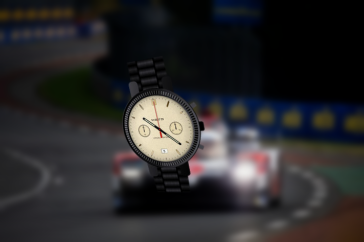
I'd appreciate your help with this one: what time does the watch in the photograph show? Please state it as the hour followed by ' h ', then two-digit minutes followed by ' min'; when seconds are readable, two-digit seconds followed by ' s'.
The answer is 10 h 22 min
